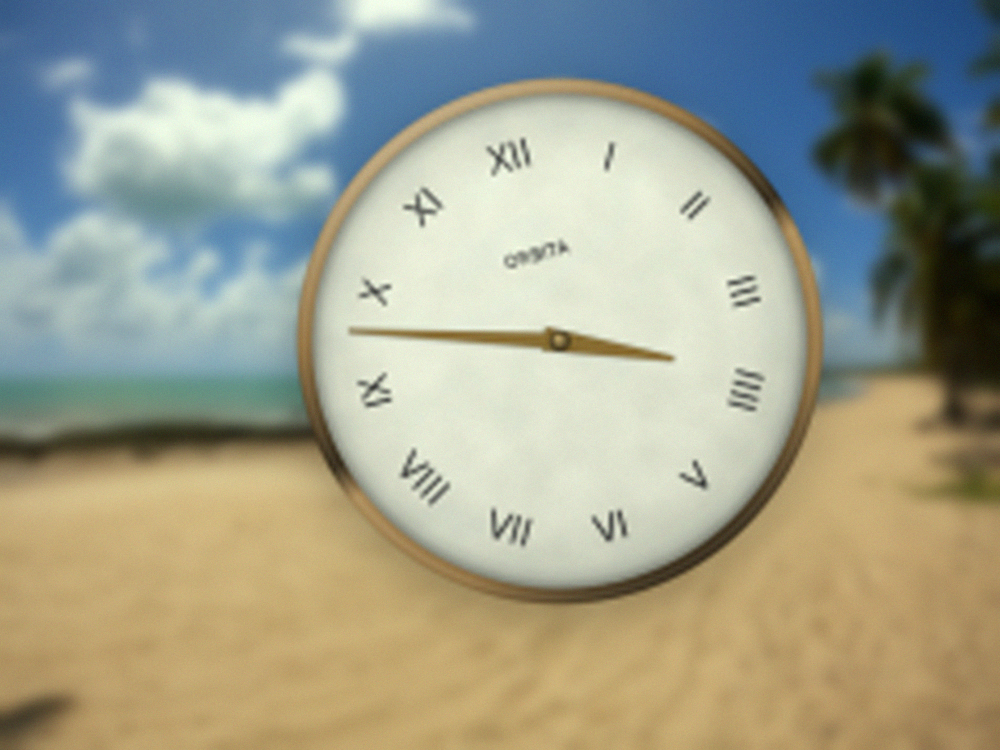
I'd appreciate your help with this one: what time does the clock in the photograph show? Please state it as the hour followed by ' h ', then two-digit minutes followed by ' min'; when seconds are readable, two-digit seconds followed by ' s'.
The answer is 3 h 48 min
